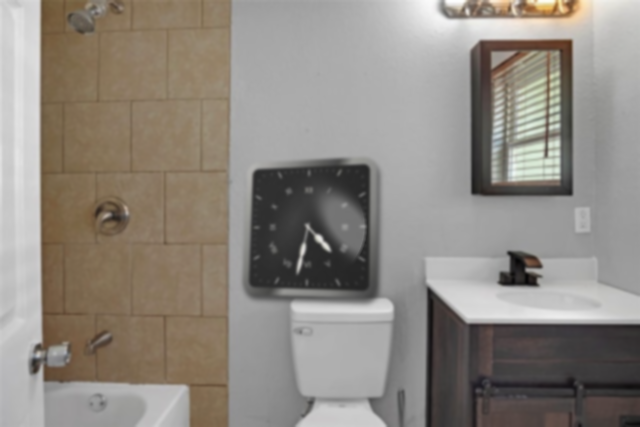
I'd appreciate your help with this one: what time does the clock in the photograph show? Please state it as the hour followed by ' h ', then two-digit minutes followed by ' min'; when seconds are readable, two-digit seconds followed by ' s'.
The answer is 4 h 32 min
